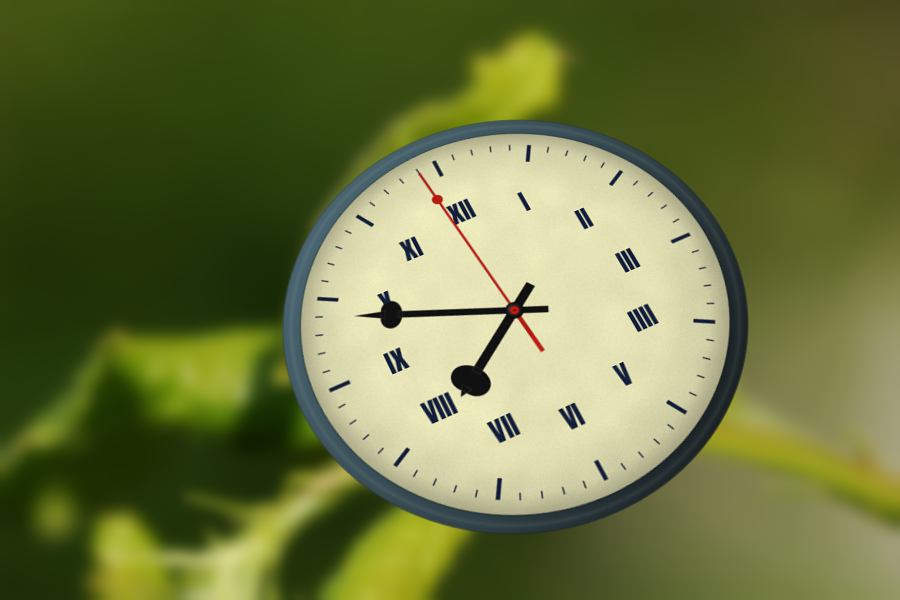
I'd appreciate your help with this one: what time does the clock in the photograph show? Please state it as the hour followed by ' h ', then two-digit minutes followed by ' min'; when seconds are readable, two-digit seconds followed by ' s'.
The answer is 7 h 48 min 59 s
